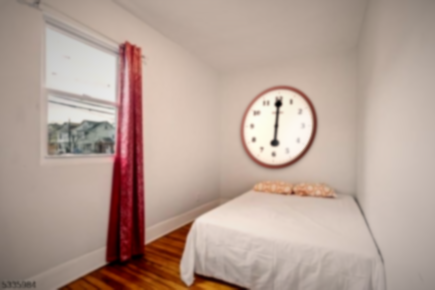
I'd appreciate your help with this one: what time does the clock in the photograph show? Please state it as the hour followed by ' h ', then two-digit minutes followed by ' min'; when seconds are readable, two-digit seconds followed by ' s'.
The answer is 6 h 00 min
